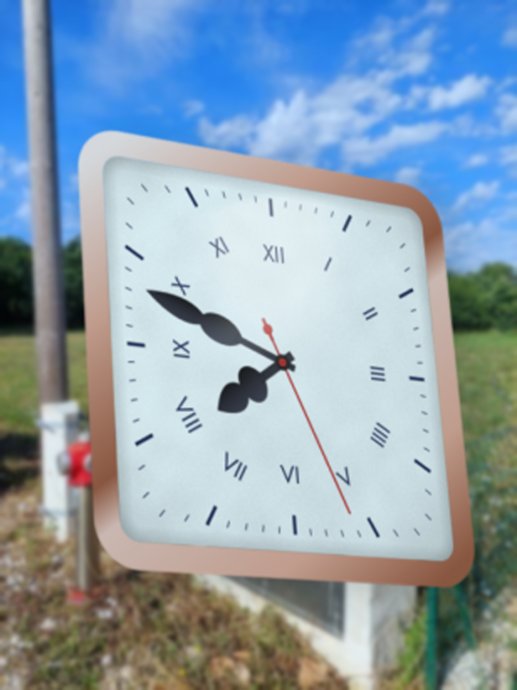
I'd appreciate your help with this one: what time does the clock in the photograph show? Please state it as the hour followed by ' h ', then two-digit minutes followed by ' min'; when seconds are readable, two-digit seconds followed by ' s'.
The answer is 7 h 48 min 26 s
